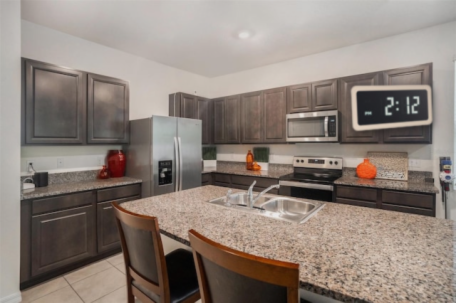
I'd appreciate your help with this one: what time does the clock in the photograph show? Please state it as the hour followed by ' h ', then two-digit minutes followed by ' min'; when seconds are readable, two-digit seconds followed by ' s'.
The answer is 2 h 12 min
